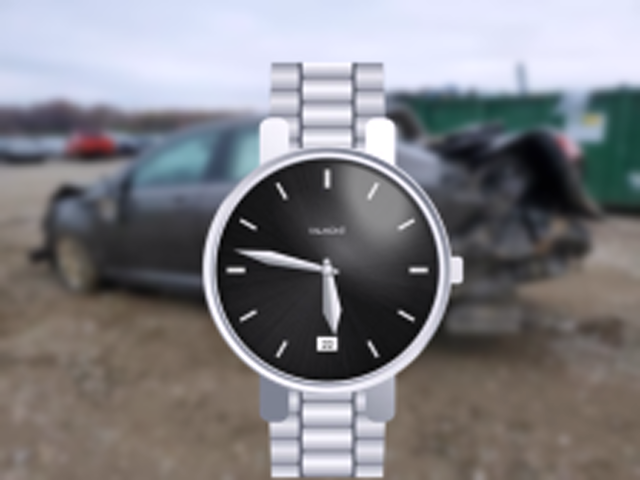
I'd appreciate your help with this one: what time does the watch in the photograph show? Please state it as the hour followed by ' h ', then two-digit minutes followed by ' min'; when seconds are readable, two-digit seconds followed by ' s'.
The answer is 5 h 47 min
